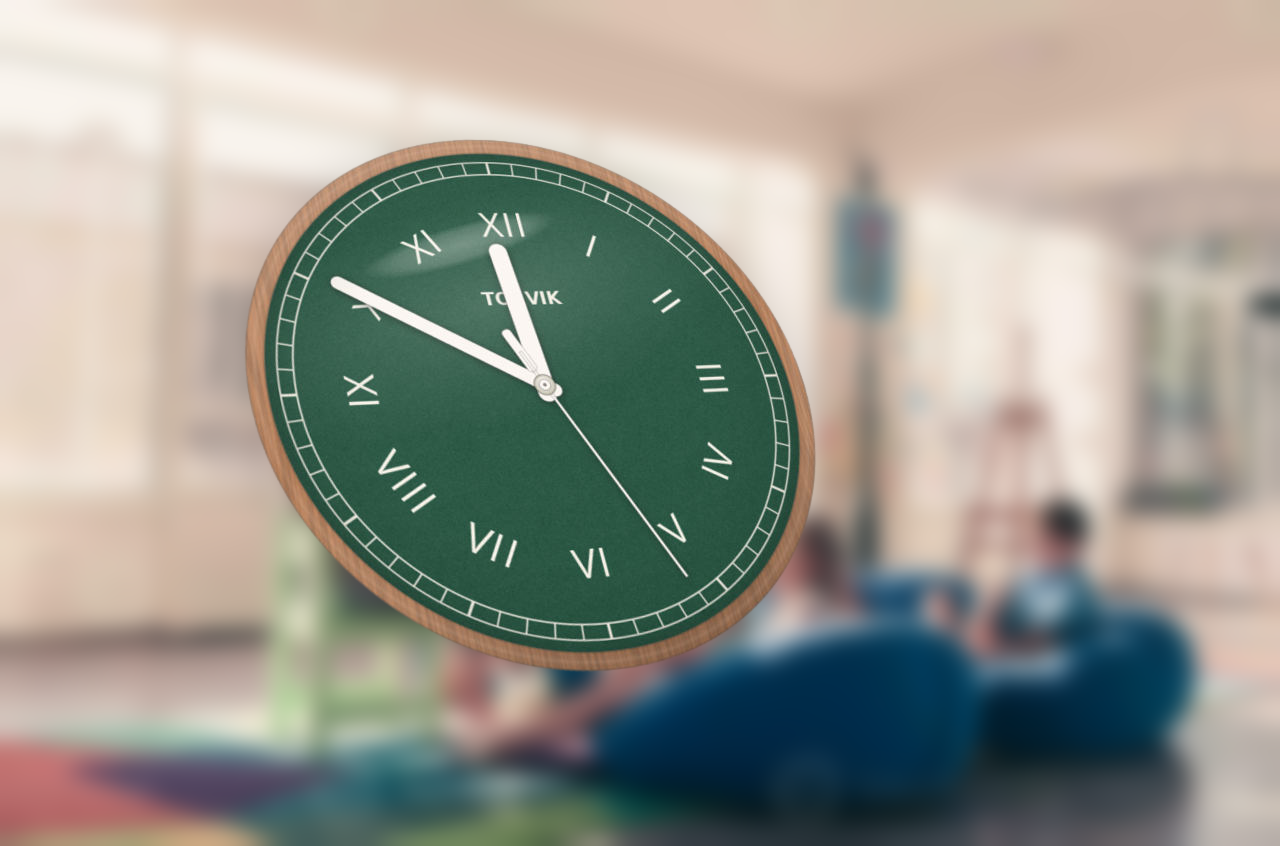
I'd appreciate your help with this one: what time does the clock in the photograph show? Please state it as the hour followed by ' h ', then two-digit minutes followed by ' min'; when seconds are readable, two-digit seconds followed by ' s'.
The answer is 11 h 50 min 26 s
